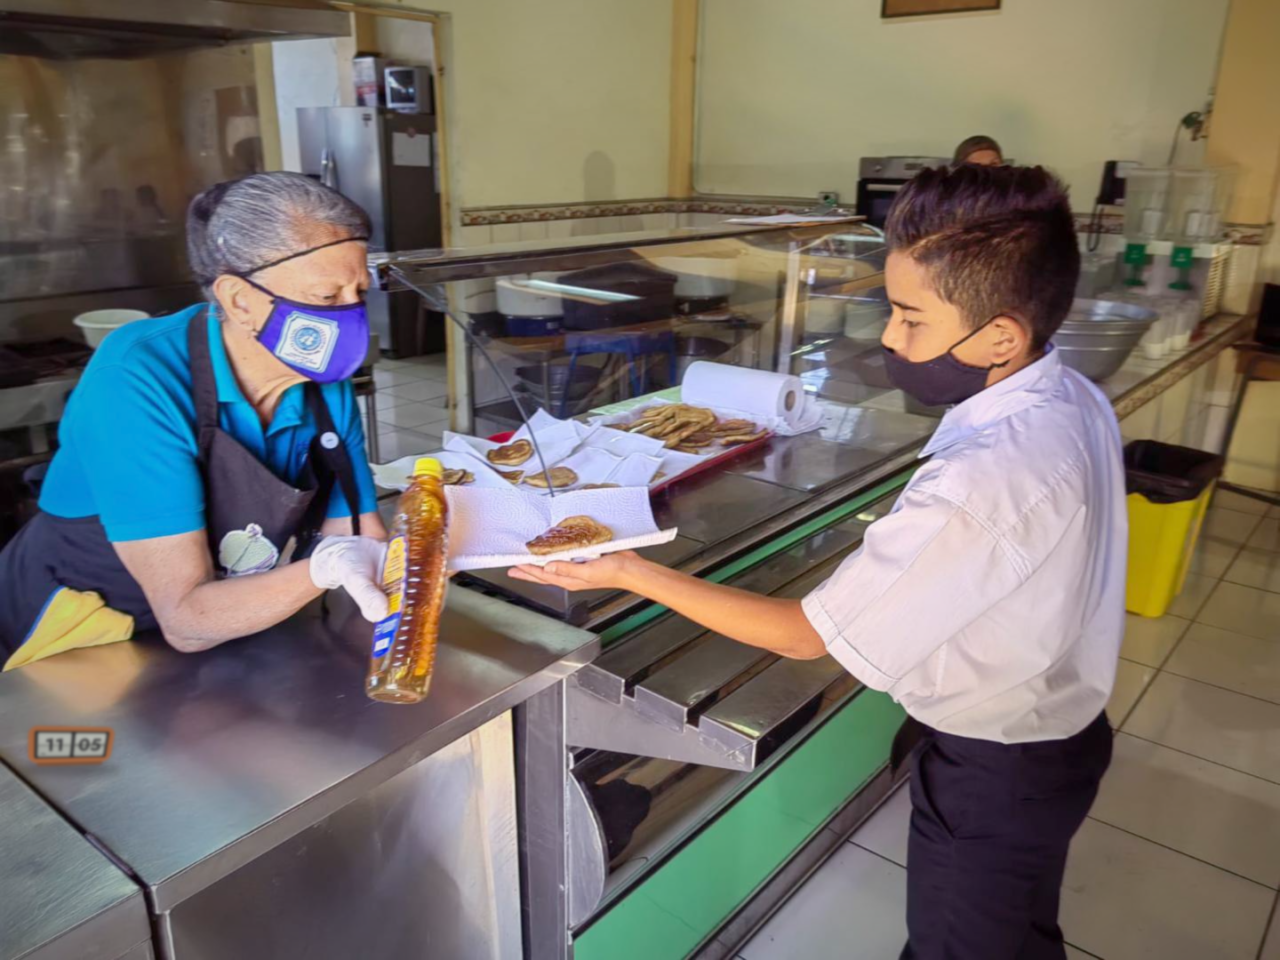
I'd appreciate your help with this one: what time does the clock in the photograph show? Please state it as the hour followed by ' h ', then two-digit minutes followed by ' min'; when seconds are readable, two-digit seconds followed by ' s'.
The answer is 11 h 05 min
